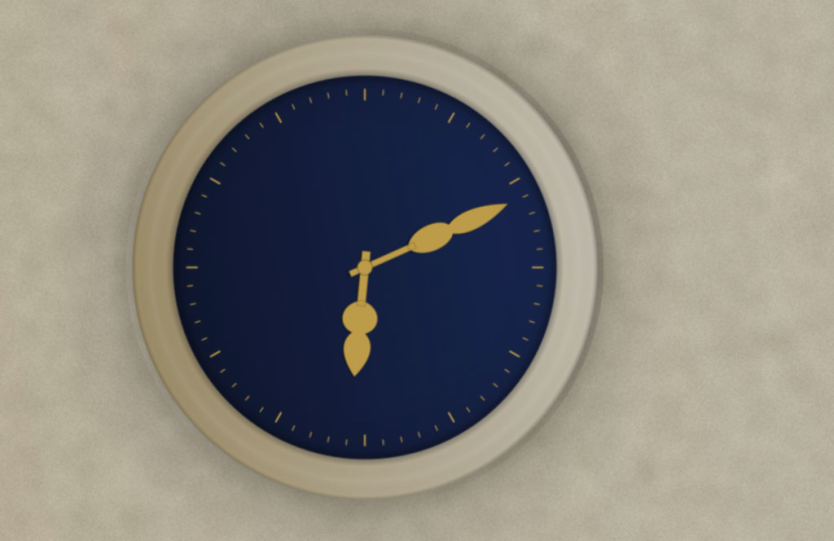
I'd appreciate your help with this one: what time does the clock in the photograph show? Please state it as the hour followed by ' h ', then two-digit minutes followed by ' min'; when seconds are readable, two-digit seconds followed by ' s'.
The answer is 6 h 11 min
